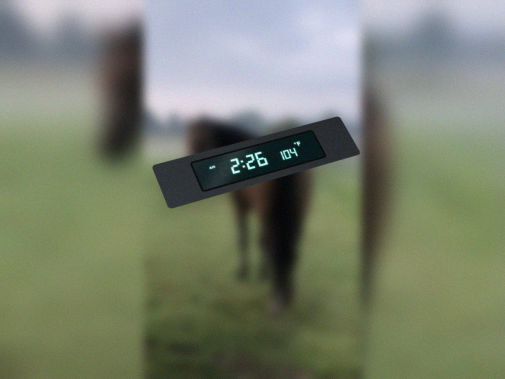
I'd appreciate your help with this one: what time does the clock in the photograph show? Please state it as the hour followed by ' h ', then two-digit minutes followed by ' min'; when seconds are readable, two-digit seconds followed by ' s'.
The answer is 2 h 26 min
